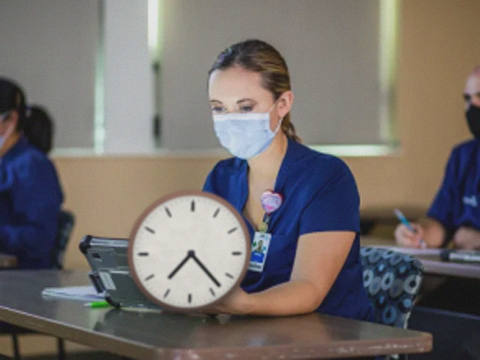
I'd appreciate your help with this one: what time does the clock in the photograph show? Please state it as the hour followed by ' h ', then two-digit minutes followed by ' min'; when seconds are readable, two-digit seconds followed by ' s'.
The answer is 7 h 23 min
